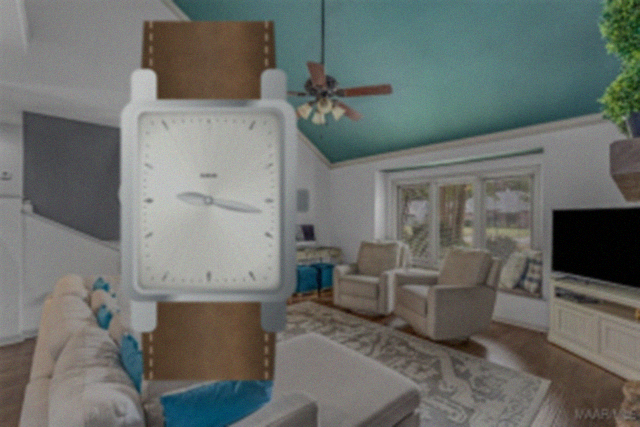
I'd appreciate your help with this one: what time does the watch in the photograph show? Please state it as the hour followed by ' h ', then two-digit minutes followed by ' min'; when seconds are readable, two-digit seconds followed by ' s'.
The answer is 9 h 17 min
